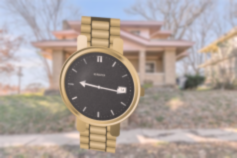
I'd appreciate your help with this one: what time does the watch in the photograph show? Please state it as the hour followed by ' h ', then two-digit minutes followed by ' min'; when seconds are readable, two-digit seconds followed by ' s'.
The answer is 9 h 16 min
